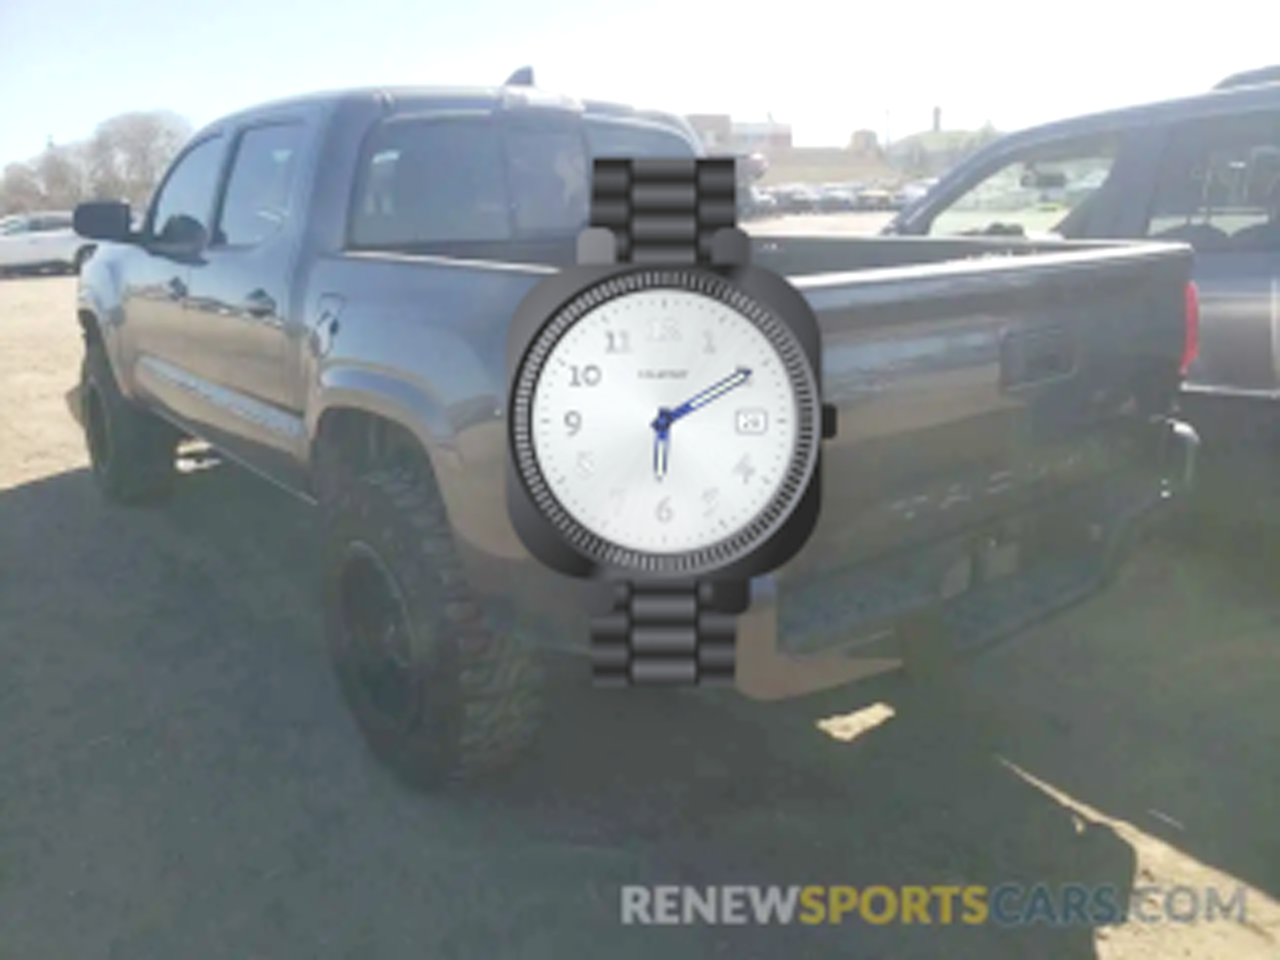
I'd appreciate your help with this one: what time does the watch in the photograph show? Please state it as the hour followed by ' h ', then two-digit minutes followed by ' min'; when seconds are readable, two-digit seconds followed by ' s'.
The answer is 6 h 10 min
